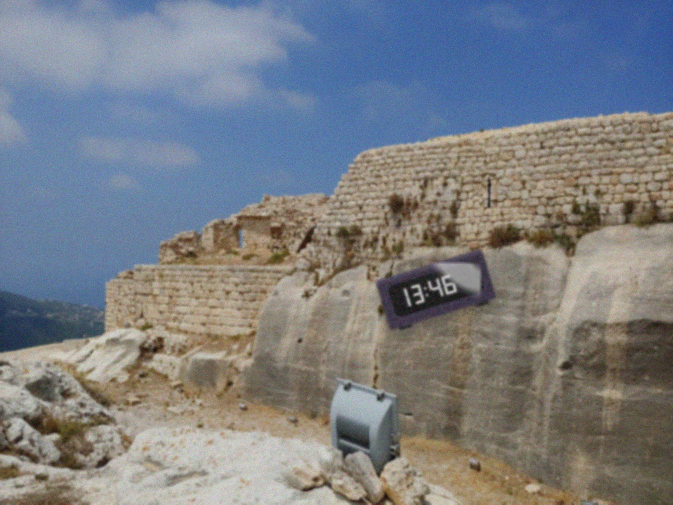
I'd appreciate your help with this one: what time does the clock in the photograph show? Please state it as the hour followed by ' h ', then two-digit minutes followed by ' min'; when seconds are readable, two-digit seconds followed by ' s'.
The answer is 13 h 46 min
